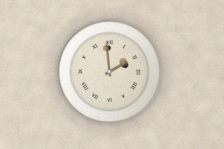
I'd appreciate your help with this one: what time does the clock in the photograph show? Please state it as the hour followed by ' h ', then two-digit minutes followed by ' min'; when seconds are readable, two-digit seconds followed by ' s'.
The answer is 1 h 59 min
